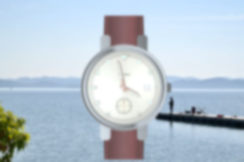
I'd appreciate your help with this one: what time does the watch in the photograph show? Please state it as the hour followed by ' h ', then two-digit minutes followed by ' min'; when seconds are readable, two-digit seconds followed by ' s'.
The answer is 3 h 58 min
